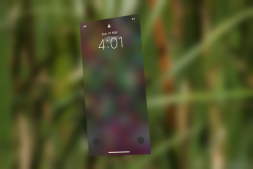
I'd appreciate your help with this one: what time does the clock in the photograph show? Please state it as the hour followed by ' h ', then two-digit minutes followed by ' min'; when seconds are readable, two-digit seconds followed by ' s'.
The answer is 4 h 01 min
